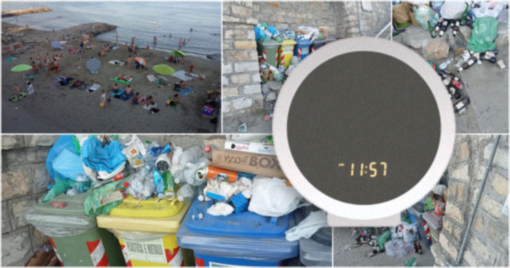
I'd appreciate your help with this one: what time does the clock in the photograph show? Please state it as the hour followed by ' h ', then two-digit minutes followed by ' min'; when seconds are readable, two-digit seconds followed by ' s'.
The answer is 11 h 57 min
